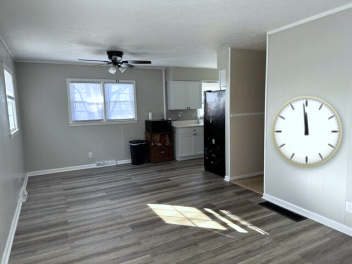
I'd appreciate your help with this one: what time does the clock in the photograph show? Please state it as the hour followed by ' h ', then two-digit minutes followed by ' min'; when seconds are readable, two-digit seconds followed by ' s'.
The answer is 11 h 59 min
